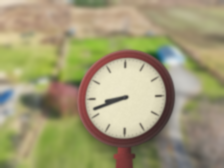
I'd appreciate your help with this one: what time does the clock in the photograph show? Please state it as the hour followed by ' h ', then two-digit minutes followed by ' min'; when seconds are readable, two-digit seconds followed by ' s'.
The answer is 8 h 42 min
